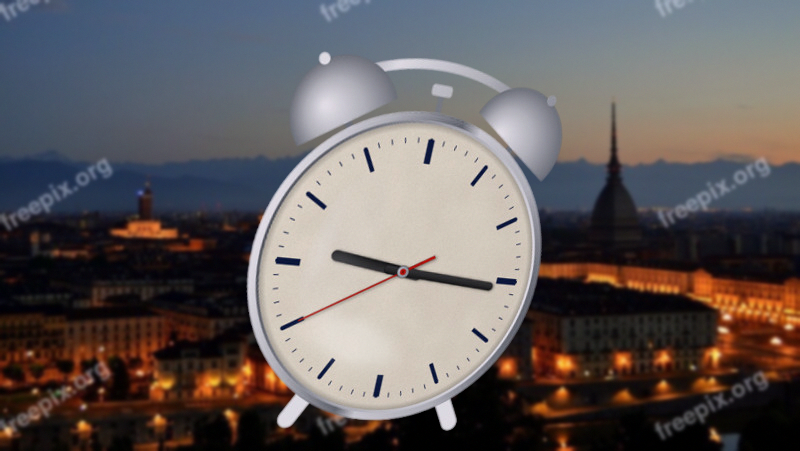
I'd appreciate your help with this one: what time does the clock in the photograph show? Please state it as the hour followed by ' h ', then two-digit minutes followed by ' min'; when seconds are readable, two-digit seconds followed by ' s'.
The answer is 9 h 15 min 40 s
